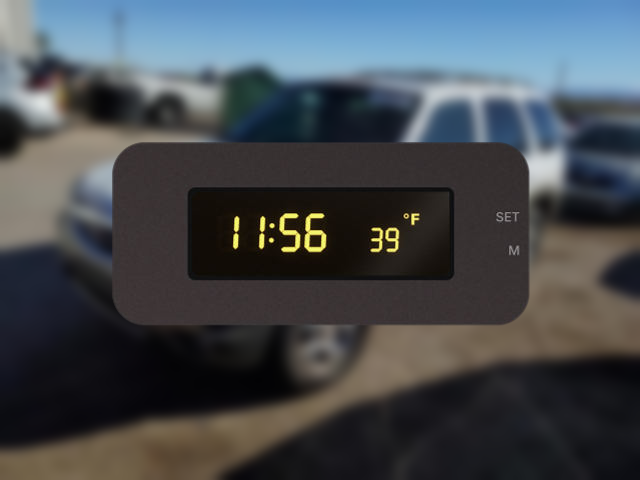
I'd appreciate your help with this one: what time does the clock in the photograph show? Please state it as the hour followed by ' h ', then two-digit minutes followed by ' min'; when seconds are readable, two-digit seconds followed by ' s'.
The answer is 11 h 56 min
